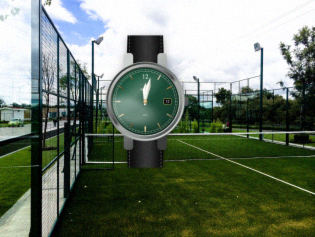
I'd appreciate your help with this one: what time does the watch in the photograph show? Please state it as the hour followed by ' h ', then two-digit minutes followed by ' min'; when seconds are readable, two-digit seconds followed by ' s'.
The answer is 12 h 02 min
